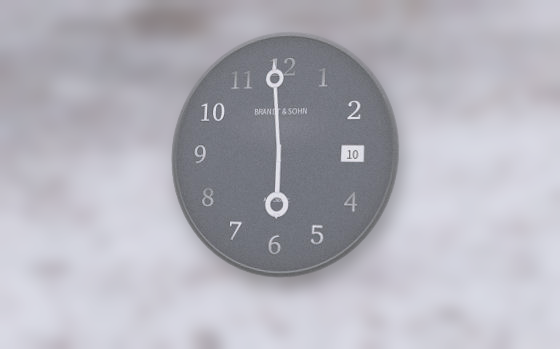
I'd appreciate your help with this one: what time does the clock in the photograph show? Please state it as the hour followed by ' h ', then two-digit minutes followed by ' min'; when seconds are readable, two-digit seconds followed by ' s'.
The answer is 5 h 59 min
